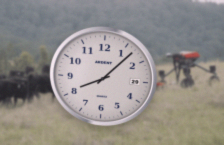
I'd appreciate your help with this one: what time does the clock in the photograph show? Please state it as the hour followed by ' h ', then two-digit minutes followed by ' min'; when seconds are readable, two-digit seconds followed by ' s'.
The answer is 8 h 07 min
